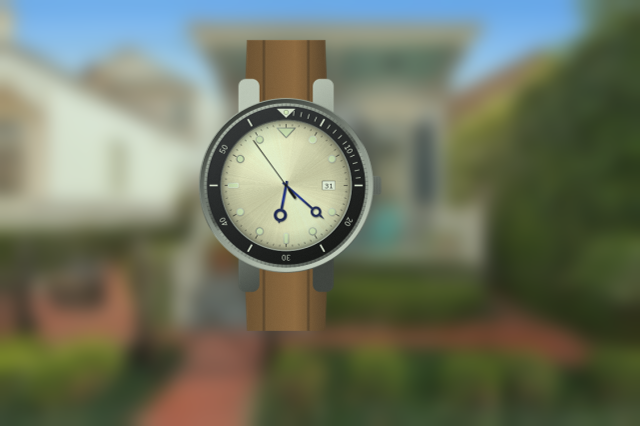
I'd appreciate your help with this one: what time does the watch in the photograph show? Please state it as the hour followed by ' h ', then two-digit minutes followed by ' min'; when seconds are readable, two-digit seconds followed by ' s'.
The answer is 6 h 21 min 54 s
